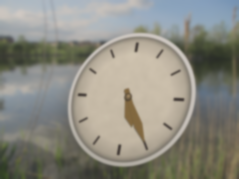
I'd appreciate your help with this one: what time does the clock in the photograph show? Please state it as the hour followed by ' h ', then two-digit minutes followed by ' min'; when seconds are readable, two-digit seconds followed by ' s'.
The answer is 5 h 25 min
